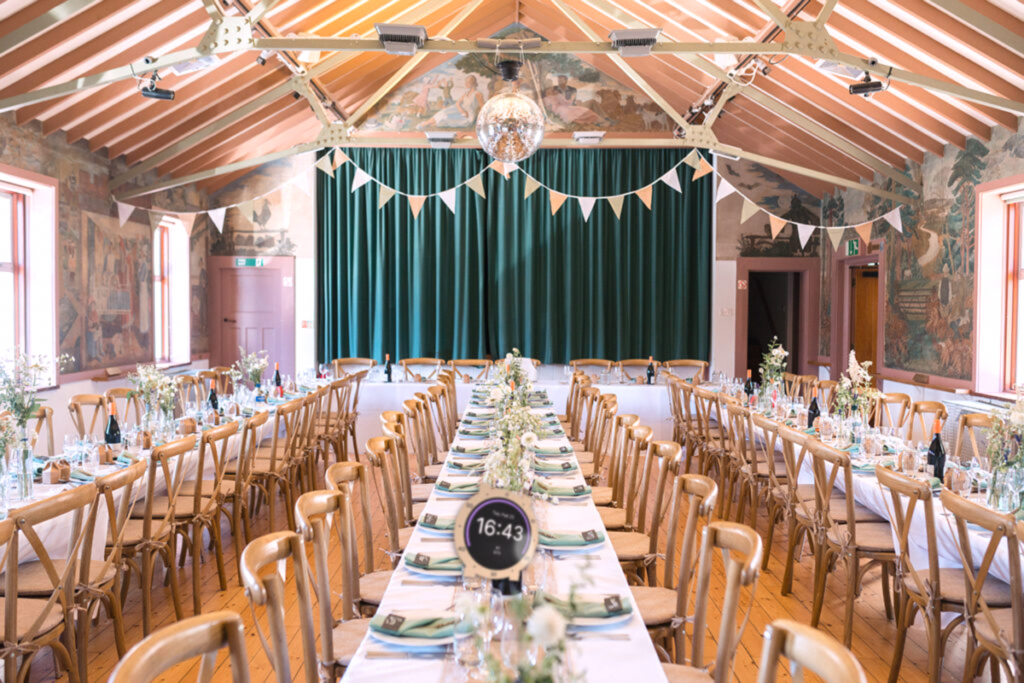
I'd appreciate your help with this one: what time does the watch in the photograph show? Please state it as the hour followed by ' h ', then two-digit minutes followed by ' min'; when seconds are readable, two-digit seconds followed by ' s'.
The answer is 16 h 43 min
